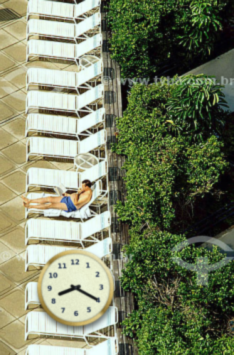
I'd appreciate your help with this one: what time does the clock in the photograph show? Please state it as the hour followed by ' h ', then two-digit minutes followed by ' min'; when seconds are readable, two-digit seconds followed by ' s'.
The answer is 8 h 20 min
